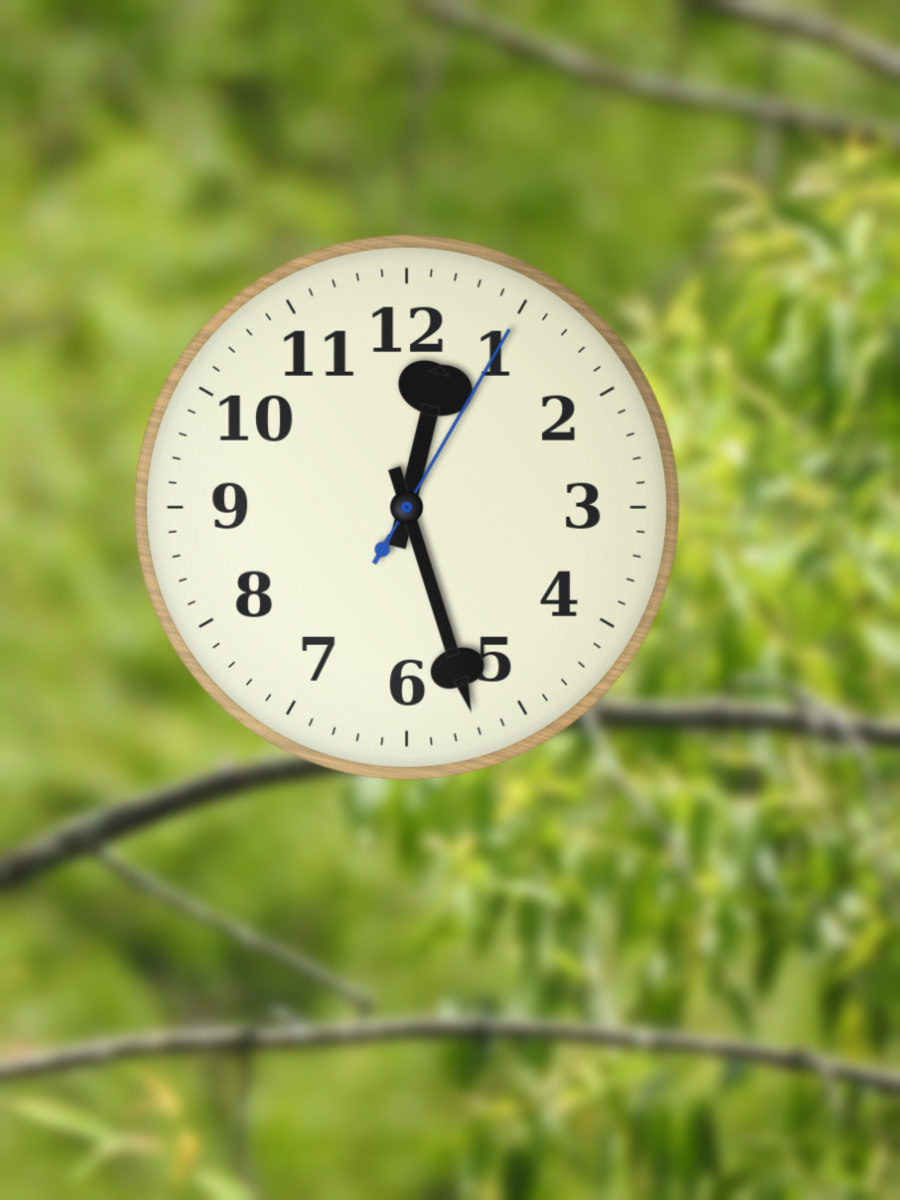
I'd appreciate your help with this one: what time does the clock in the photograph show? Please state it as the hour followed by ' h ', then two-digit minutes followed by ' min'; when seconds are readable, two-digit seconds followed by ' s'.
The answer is 12 h 27 min 05 s
